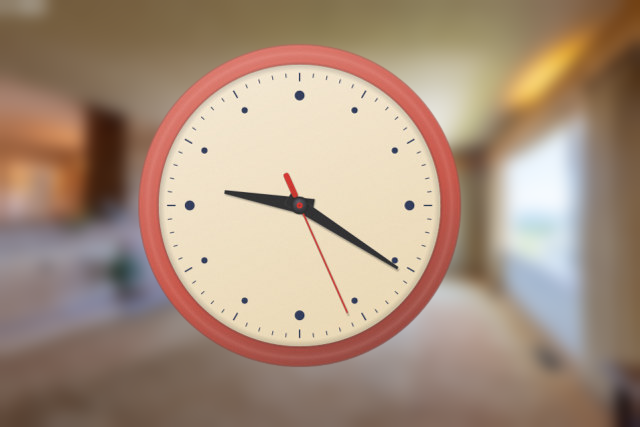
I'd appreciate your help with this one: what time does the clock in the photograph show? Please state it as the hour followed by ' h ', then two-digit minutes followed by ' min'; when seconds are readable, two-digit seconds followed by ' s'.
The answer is 9 h 20 min 26 s
